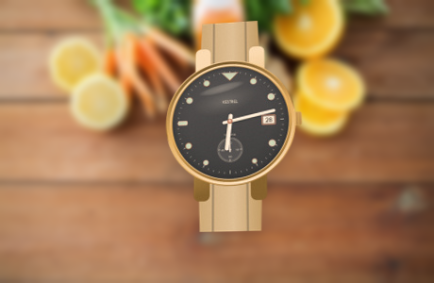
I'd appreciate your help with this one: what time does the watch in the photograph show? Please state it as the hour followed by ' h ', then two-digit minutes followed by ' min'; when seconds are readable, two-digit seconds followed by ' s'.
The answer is 6 h 13 min
